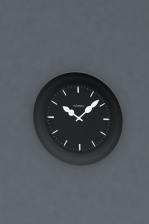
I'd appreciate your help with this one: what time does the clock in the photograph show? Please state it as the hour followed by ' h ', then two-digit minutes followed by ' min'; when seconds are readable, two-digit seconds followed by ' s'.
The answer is 10 h 08 min
